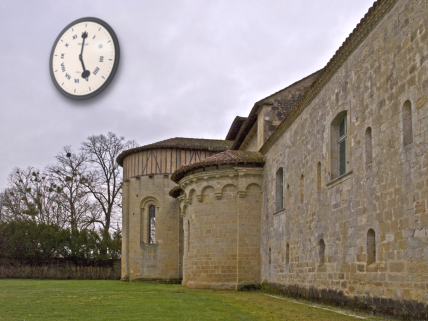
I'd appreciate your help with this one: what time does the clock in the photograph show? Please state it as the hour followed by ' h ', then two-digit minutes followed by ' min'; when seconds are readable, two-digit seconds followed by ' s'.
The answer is 5 h 00 min
